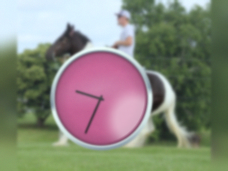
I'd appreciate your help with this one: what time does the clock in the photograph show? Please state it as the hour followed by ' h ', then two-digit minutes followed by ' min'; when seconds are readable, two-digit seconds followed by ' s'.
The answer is 9 h 34 min
